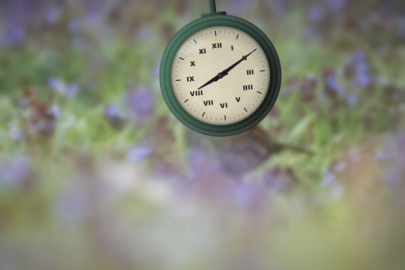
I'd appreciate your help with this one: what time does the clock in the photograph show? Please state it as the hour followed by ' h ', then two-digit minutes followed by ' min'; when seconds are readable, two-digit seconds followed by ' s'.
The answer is 8 h 10 min
